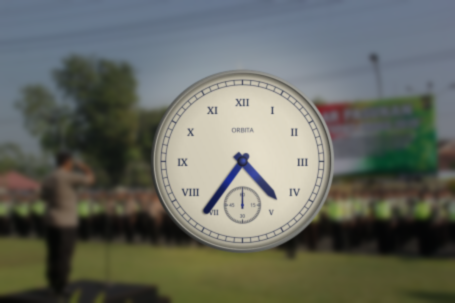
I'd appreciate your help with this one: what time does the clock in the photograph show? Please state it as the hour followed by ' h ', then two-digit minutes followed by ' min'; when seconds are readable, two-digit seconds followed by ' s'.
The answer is 4 h 36 min
